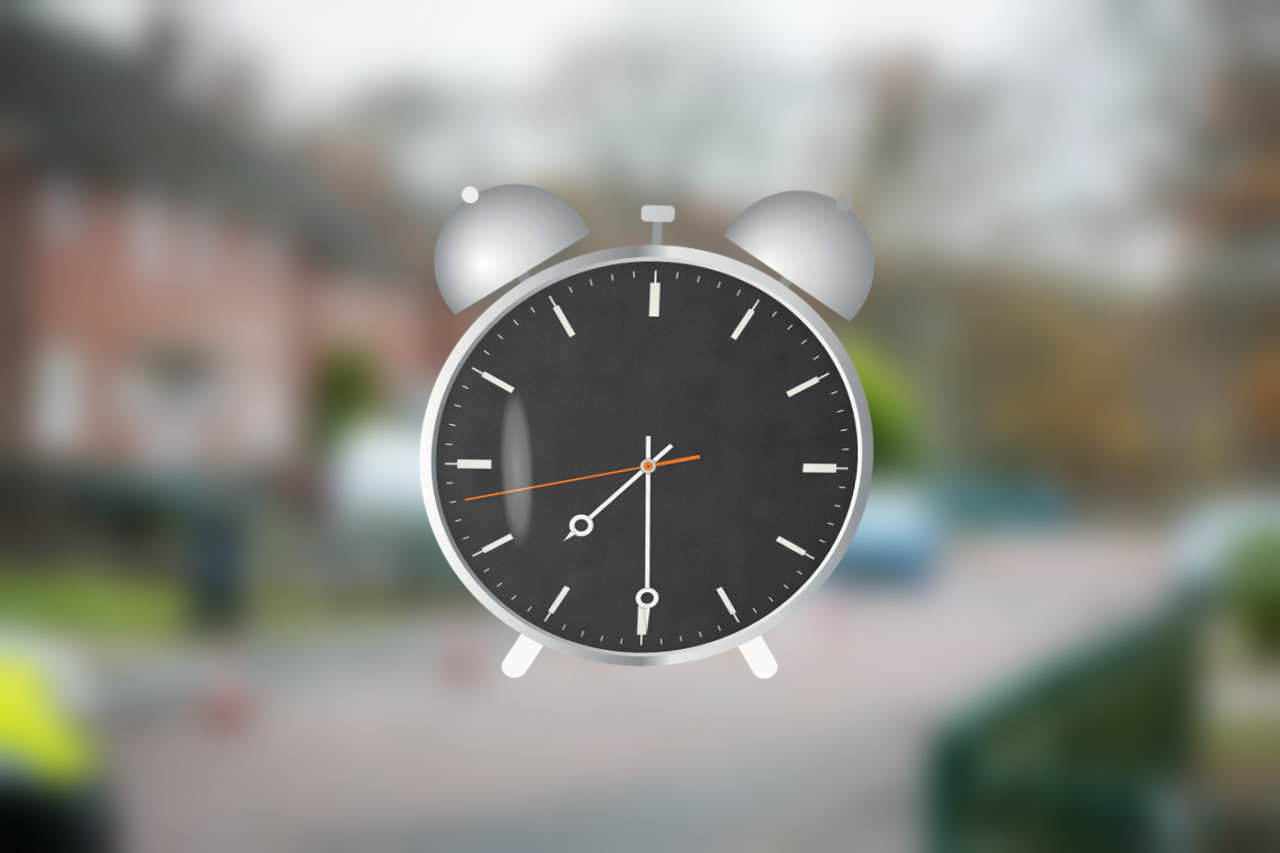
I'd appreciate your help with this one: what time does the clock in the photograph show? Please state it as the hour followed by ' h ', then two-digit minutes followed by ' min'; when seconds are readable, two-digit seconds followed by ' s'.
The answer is 7 h 29 min 43 s
